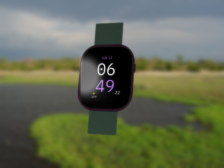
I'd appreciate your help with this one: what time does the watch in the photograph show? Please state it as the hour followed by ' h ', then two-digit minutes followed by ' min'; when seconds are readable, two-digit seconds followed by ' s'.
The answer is 6 h 49 min
